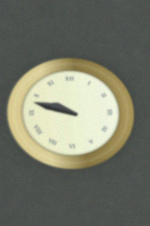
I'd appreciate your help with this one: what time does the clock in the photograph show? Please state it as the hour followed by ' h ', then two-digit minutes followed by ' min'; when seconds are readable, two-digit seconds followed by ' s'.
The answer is 9 h 48 min
